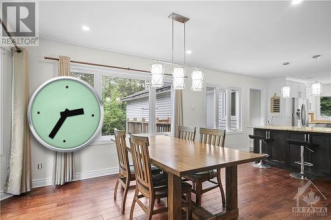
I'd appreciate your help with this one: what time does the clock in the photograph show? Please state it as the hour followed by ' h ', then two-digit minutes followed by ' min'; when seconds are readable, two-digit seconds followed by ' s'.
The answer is 2 h 35 min
